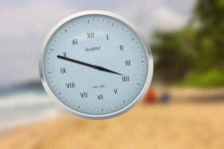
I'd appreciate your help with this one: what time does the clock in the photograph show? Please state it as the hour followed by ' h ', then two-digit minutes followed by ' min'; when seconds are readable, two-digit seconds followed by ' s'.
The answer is 3 h 49 min
